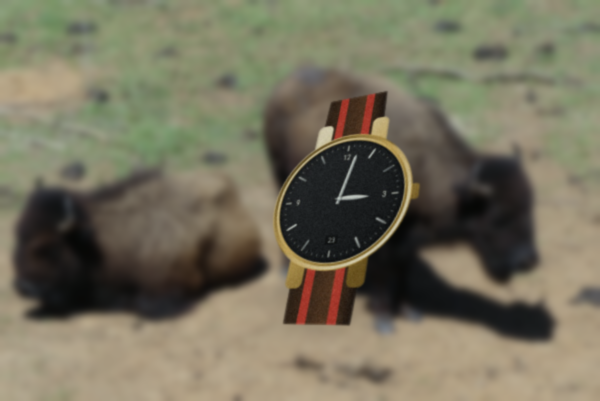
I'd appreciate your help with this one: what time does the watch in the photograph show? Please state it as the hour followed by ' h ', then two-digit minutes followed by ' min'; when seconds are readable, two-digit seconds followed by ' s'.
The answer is 3 h 02 min
